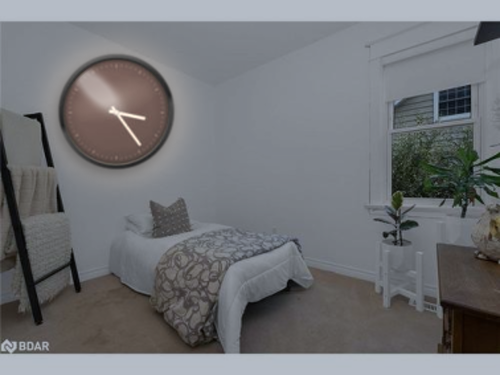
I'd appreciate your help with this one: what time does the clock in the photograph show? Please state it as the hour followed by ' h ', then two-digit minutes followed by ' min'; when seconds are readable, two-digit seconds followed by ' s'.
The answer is 3 h 24 min
